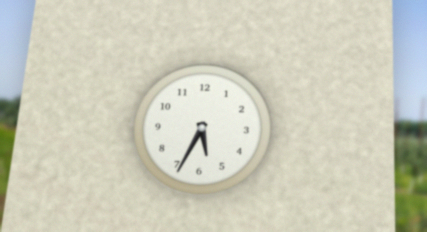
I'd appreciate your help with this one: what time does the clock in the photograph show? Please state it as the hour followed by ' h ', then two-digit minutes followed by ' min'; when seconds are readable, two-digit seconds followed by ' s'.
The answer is 5 h 34 min
